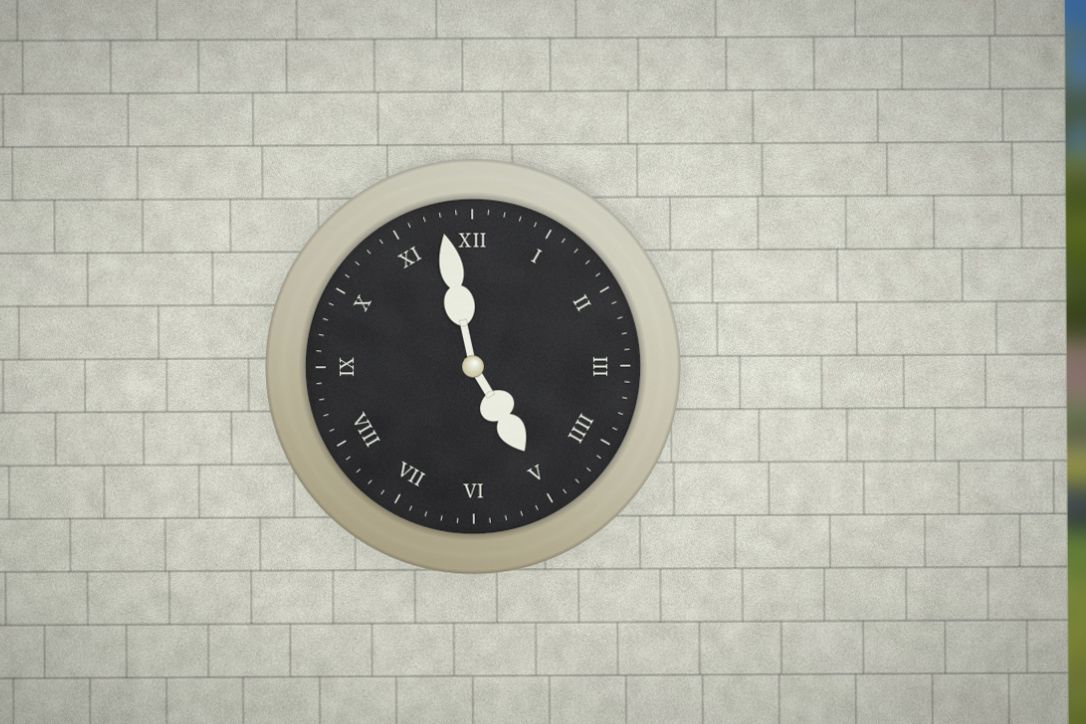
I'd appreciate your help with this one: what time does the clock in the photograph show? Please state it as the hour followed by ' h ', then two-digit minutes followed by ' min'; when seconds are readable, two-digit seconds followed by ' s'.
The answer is 4 h 58 min
